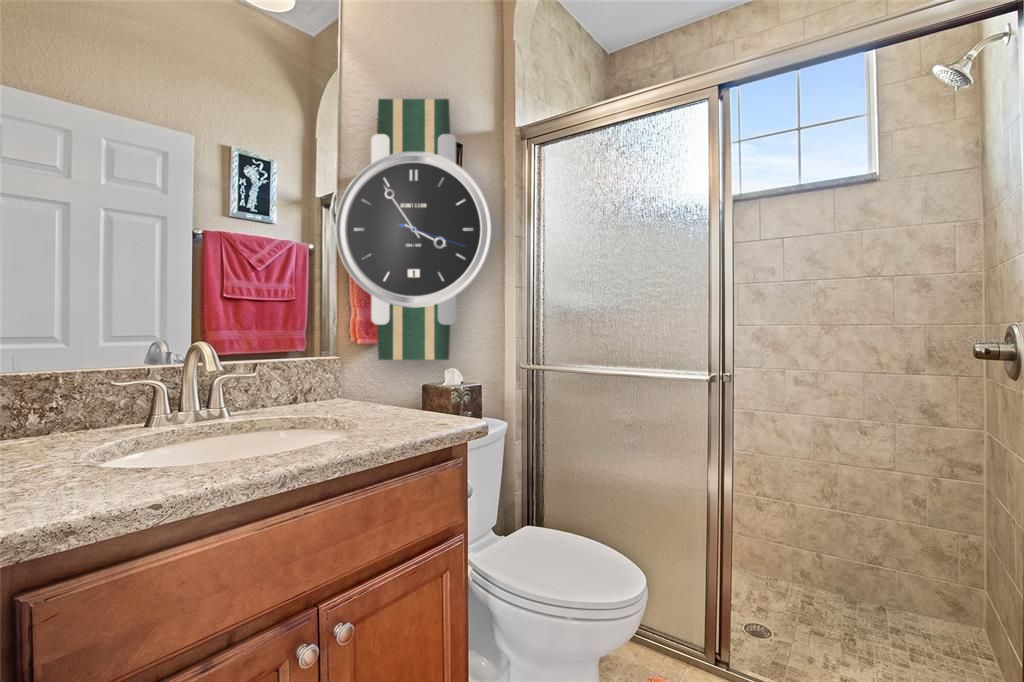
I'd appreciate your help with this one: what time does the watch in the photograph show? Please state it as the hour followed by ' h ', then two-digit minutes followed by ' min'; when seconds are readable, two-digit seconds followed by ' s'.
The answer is 3 h 54 min 18 s
